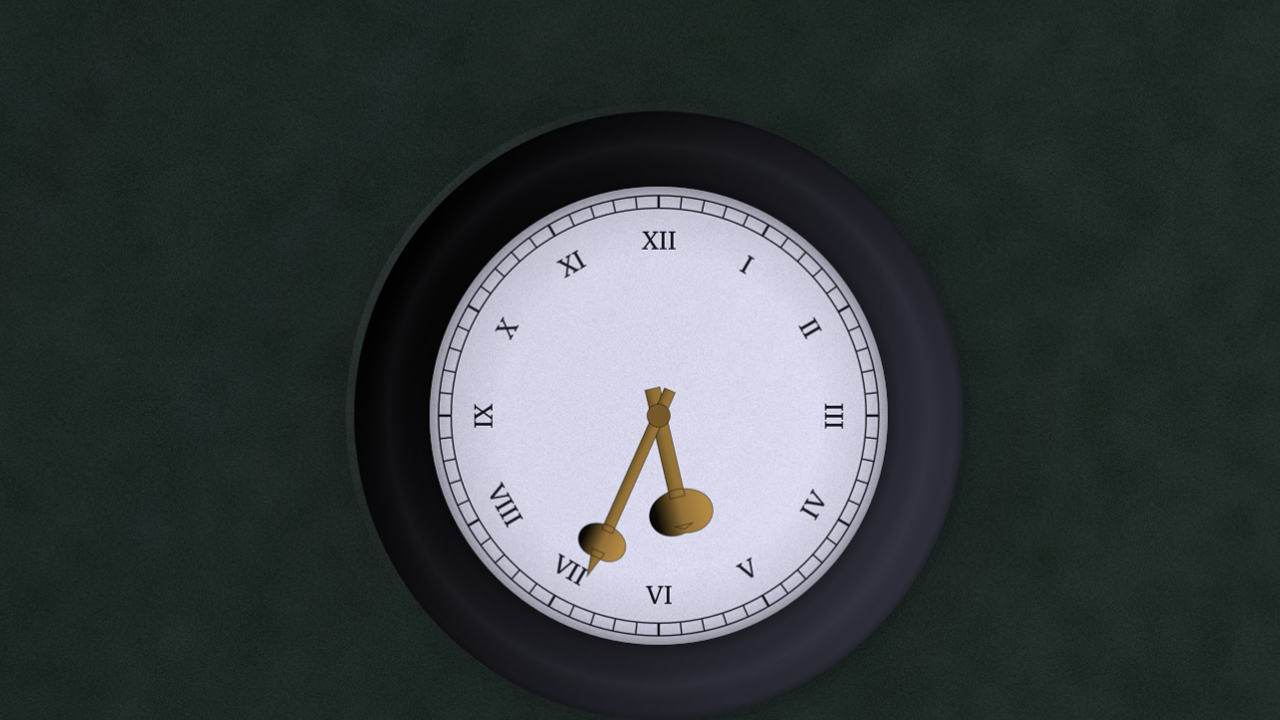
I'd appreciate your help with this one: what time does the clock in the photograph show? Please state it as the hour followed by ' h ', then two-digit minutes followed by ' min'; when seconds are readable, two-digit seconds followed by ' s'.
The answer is 5 h 34 min
